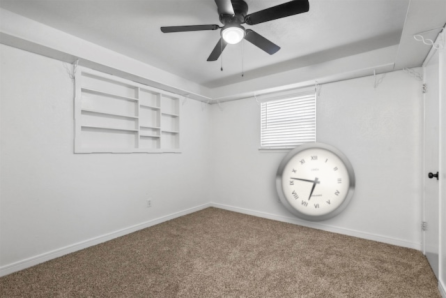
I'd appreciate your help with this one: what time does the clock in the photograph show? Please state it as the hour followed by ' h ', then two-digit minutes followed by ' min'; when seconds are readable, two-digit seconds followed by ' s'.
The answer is 6 h 47 min
